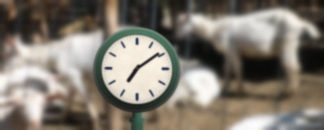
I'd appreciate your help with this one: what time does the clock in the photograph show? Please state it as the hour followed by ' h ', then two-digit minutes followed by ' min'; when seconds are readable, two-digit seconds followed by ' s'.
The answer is 7 h 09 min
